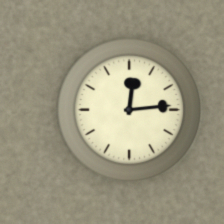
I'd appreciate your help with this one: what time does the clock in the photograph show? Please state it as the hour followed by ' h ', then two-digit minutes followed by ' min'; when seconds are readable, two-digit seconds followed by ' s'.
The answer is 12 h 14 min
